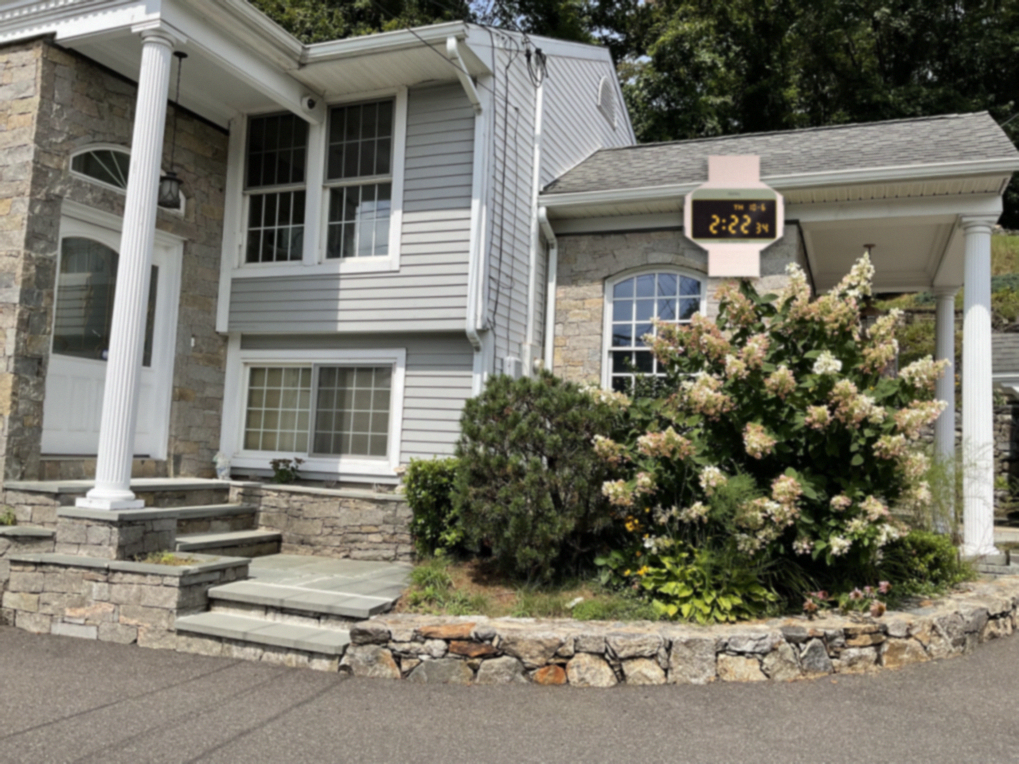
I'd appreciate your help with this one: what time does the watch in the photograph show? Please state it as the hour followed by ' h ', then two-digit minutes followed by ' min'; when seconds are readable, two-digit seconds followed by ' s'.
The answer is 2 h 22 min
